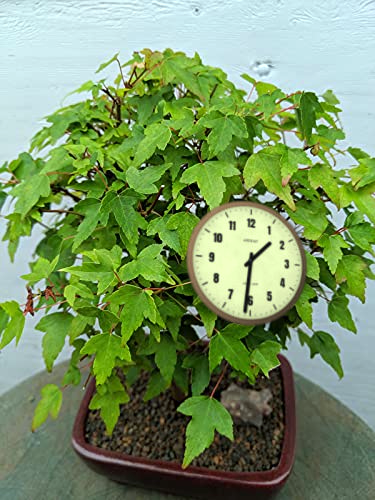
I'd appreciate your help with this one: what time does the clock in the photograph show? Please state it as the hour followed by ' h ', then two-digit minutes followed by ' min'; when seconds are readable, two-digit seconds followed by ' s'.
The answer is 1 h 31 min
